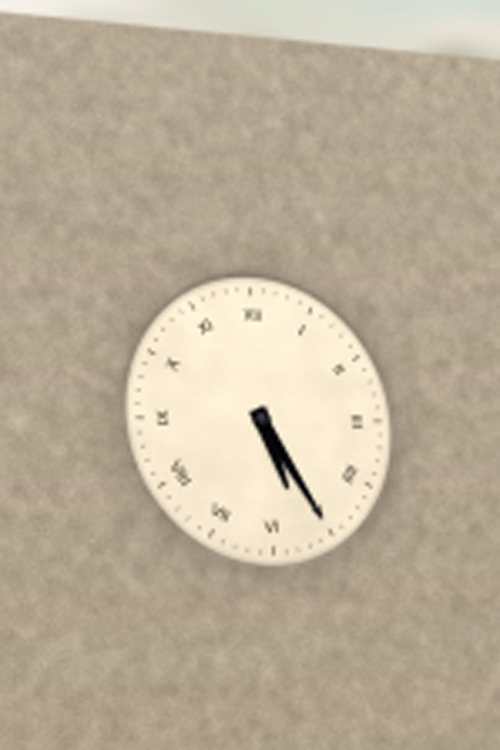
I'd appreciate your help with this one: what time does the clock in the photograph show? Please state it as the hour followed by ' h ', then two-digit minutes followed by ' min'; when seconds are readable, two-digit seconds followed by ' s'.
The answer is 5 h 25 min
